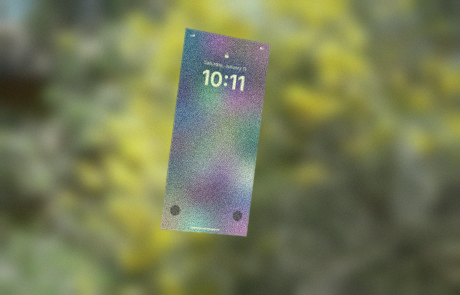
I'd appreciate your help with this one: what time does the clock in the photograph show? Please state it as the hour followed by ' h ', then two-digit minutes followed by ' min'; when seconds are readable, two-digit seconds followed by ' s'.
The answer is 10 h 11 min
